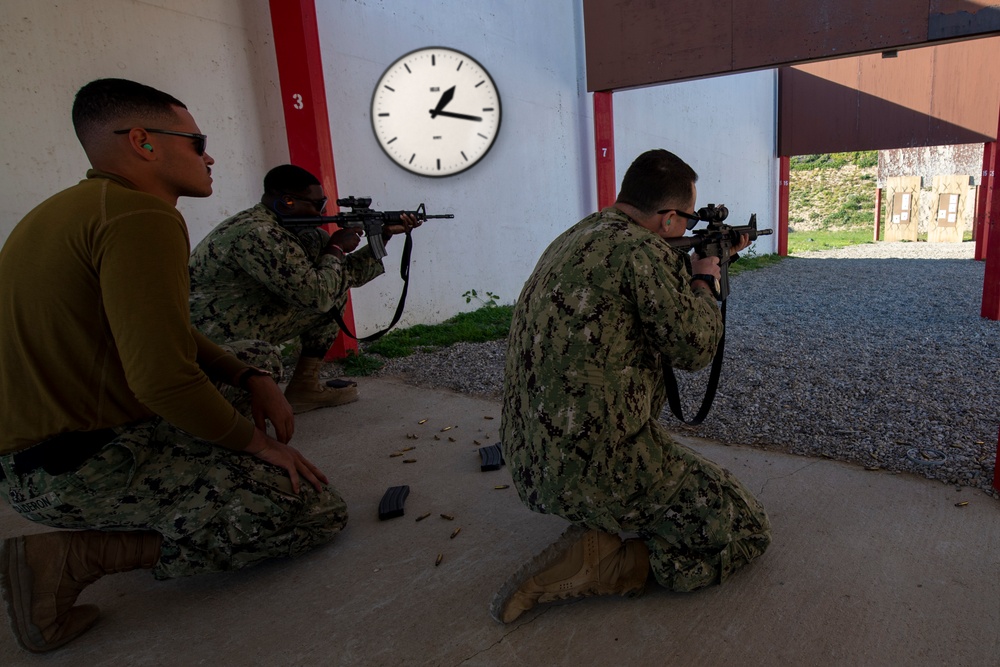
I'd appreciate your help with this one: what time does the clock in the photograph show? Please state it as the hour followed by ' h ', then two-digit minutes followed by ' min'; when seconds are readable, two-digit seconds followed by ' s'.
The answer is 1 h 17 min
